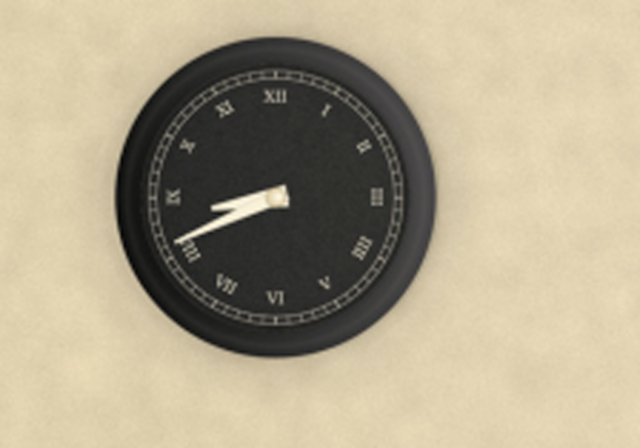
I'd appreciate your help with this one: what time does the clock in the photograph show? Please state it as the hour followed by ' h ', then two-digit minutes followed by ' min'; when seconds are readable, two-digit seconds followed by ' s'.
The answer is 8 h 41 min
